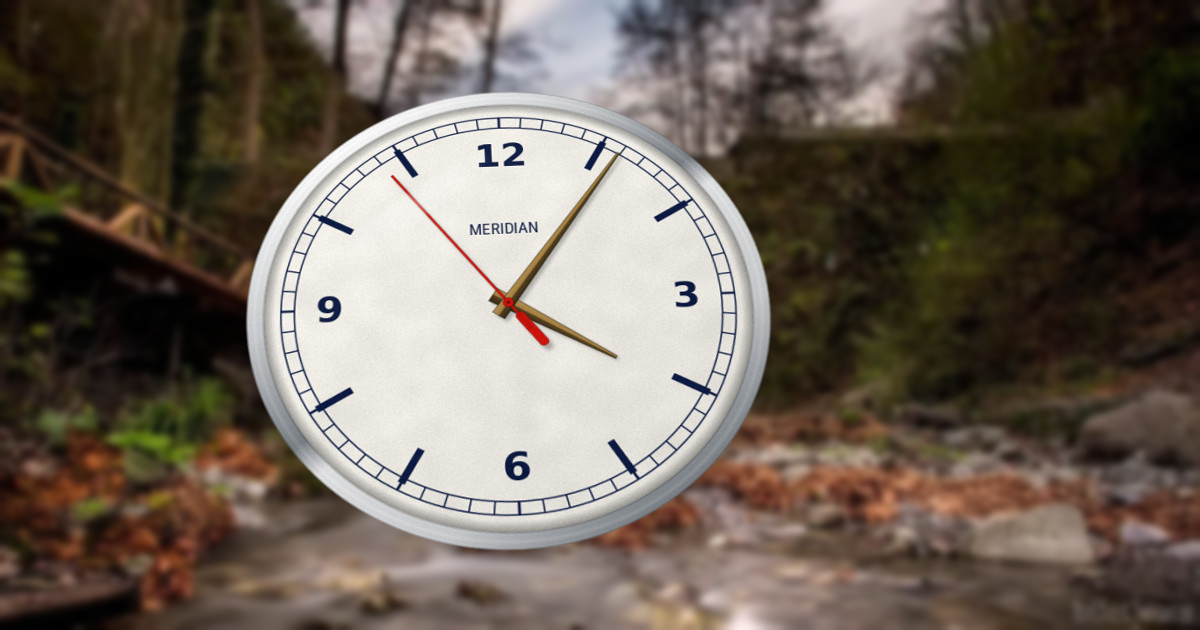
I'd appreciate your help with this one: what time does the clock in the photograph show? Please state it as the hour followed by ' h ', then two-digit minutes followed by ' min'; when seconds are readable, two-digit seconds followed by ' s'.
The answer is 4 h 05 min 54 s
